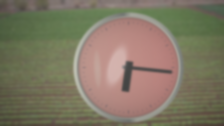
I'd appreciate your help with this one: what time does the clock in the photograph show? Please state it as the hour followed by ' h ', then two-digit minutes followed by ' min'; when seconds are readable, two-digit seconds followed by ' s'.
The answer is 6 h 16 min
